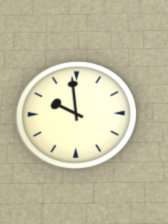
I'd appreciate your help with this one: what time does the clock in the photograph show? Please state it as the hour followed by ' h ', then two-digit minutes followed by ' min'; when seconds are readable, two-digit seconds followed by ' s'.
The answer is 9 h 59 min
